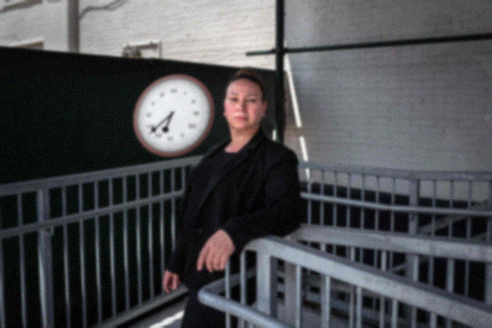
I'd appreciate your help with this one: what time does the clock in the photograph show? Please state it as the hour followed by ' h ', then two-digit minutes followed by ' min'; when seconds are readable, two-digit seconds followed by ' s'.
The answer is 6 h 38 min
